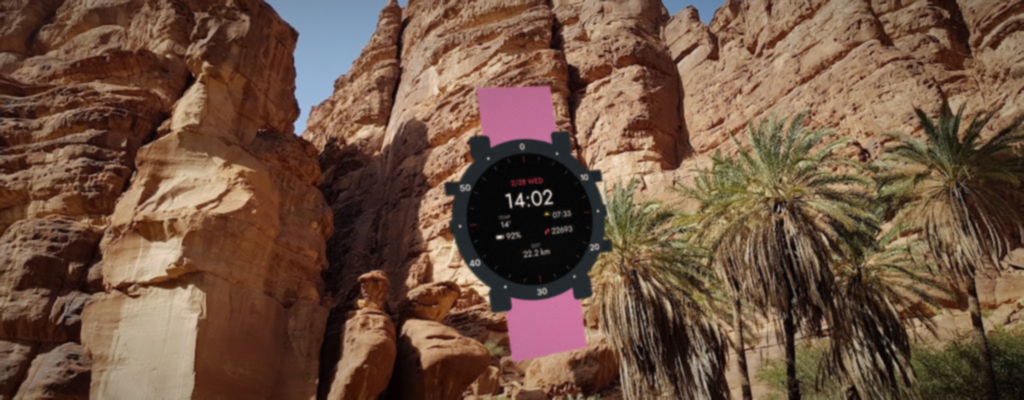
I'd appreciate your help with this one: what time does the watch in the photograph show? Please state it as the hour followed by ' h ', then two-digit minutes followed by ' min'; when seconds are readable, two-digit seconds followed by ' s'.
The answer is 14 h 02 min
